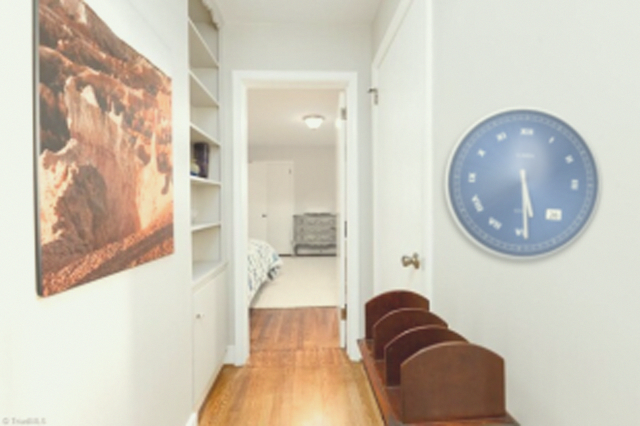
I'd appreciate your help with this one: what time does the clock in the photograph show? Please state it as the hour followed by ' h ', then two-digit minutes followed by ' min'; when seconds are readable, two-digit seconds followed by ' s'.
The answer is 5 h 29 min
